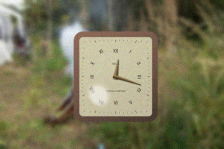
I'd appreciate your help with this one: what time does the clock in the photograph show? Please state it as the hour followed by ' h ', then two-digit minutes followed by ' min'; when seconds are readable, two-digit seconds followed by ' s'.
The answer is 12 h 18 min
